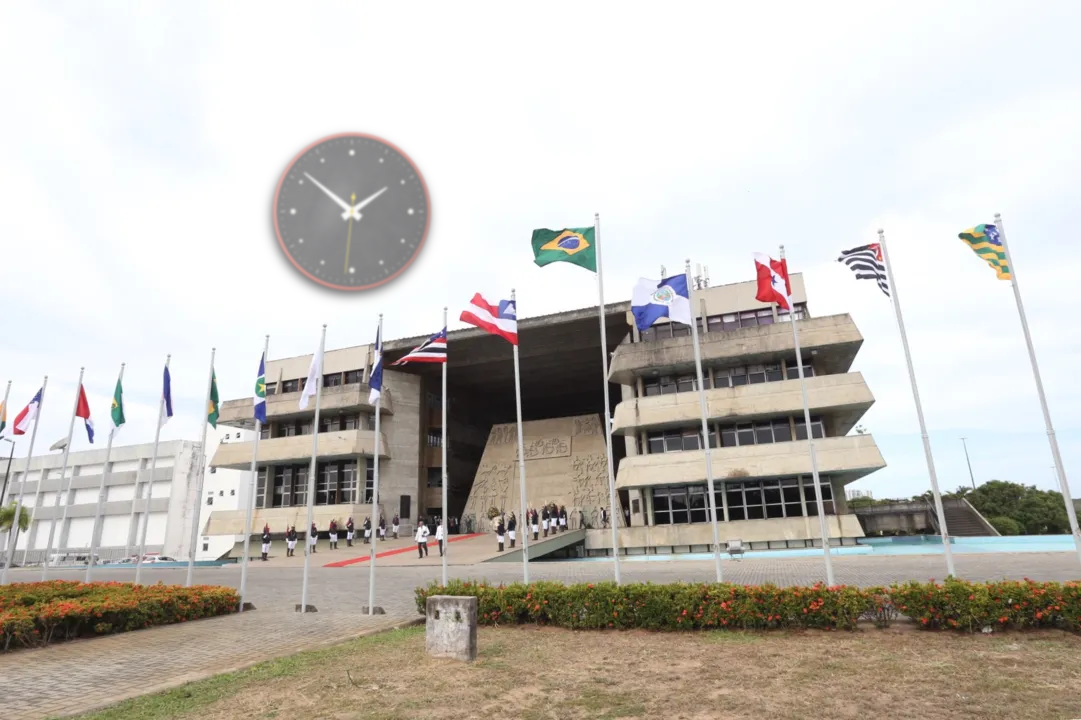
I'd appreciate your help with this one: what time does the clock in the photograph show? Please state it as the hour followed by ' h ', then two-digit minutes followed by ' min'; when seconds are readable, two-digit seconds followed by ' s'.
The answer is 1 h 51 min 31 s
